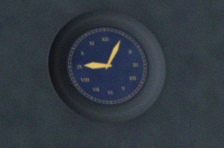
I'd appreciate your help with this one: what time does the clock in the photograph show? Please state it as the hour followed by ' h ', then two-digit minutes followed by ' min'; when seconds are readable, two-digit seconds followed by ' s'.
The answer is 9 h 05 min
